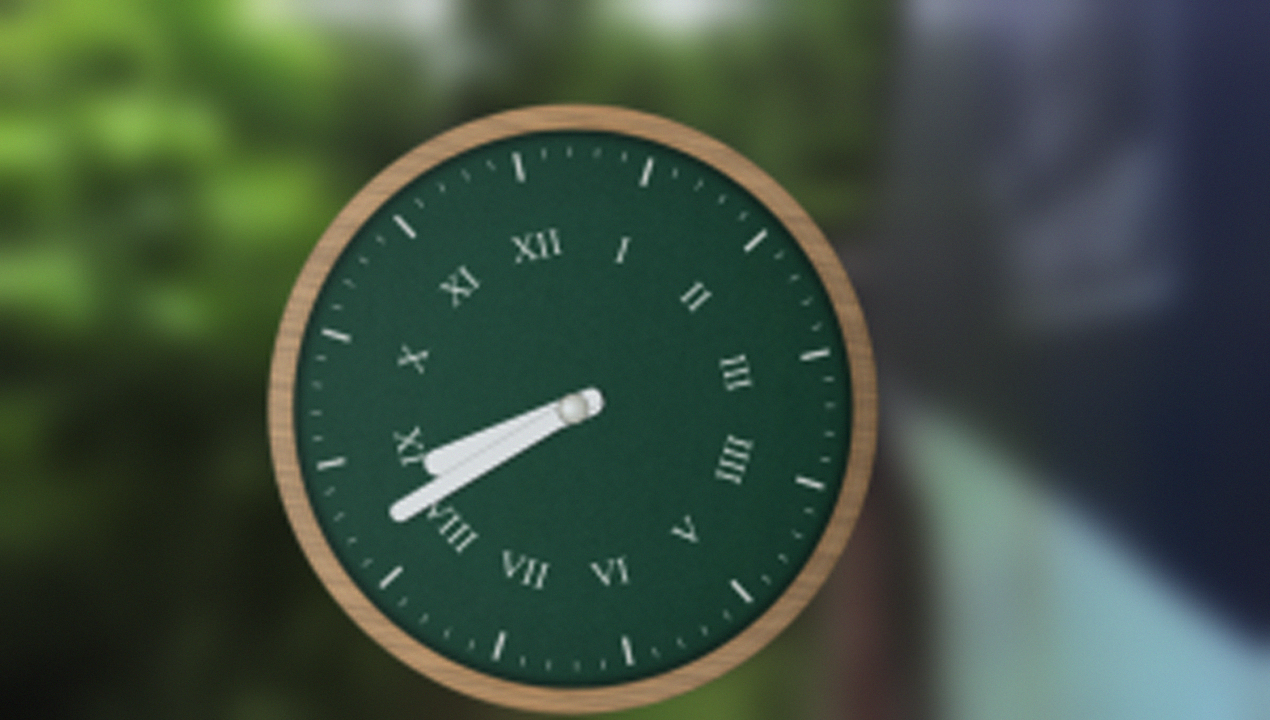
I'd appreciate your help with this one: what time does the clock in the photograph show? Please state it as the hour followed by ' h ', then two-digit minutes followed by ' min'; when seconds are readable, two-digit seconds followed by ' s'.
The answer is 8 h 42 min
